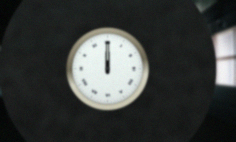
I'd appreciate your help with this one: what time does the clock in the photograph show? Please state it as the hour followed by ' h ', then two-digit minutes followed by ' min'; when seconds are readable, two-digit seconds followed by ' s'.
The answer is 12 h 00 min
